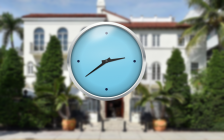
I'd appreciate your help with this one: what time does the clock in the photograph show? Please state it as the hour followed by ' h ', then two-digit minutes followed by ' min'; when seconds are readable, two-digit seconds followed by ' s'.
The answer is 2 h 39 min
